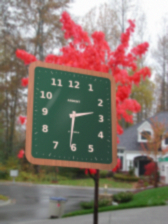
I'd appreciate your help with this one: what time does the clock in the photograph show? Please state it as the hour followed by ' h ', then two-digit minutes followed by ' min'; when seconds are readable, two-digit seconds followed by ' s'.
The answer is 2 h 31 min
